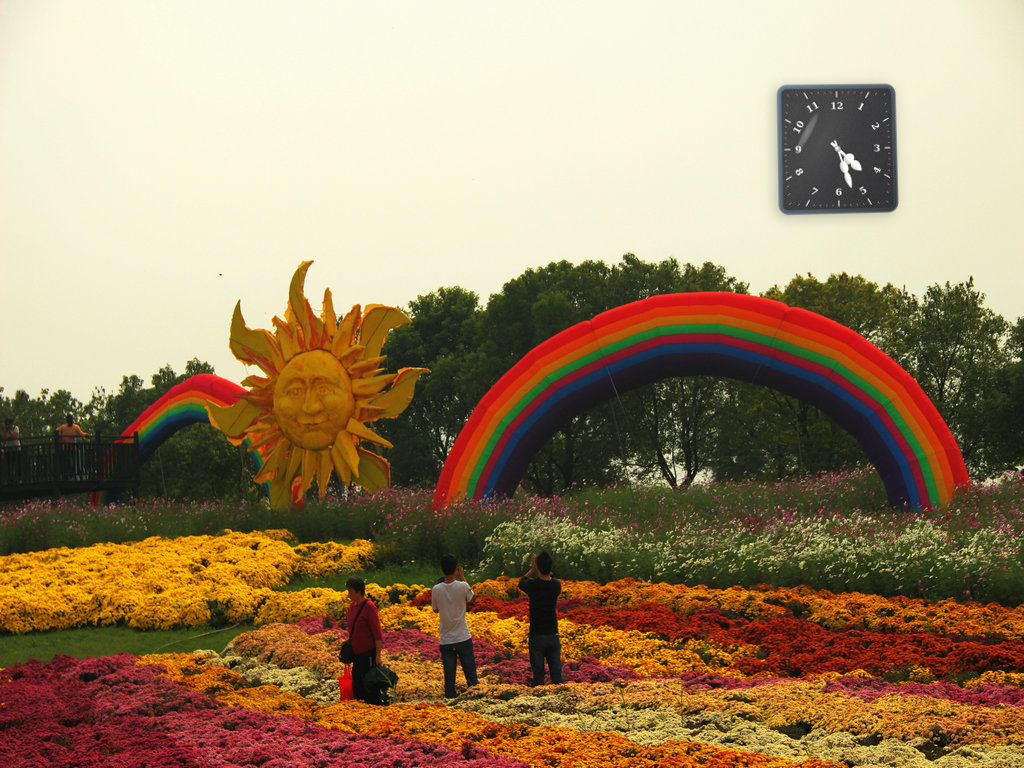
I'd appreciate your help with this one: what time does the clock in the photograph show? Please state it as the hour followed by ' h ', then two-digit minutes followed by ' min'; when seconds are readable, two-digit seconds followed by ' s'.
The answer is 4 h 27 min
